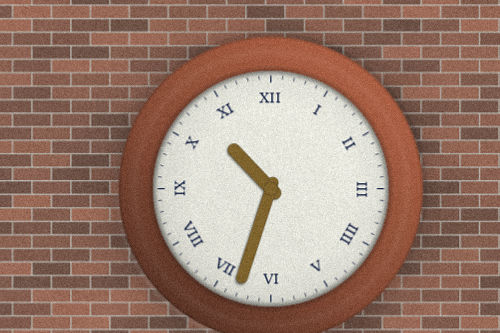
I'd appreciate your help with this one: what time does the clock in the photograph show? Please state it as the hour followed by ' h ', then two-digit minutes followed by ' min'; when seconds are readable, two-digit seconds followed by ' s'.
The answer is 10 h 33 min
